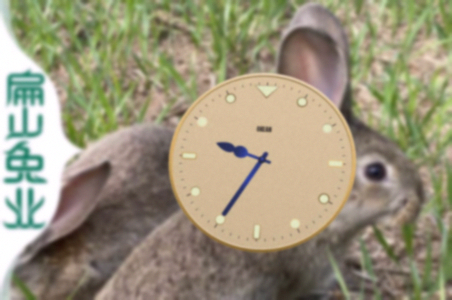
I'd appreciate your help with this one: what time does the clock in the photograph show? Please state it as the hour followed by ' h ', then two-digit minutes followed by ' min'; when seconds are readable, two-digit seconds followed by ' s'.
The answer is 9 h 35 min
